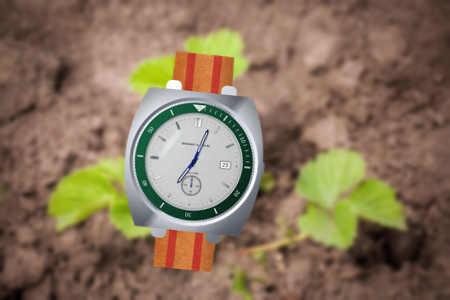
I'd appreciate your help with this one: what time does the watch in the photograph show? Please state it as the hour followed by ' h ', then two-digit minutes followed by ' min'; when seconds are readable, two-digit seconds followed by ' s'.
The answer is 7 h 03 min
